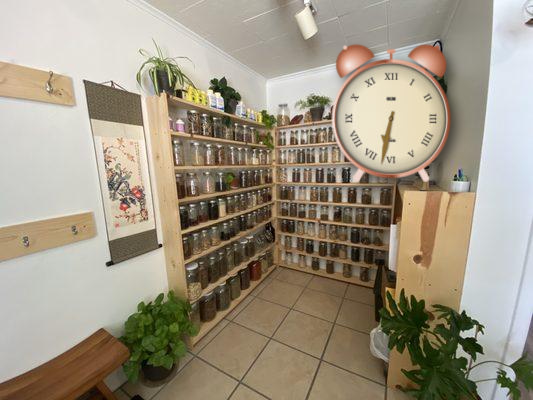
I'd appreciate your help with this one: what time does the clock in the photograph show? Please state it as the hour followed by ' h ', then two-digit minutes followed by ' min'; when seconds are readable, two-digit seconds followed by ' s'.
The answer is 6 h 32 min
